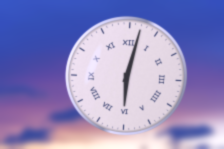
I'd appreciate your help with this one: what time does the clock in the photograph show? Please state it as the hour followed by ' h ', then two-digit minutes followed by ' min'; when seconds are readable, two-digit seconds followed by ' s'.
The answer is 6 h 02 min
